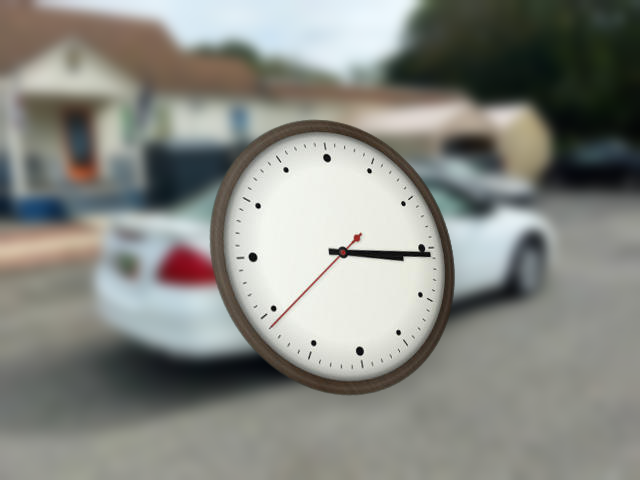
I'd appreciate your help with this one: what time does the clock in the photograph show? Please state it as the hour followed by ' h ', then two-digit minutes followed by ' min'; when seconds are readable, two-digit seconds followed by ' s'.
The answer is 3 h 15 min 39 s
